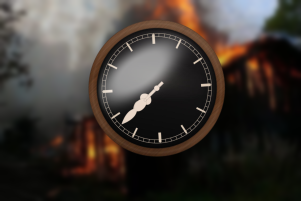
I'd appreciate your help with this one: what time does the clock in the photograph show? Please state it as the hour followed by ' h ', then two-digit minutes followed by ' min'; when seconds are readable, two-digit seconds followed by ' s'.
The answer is 7 h 38 min
